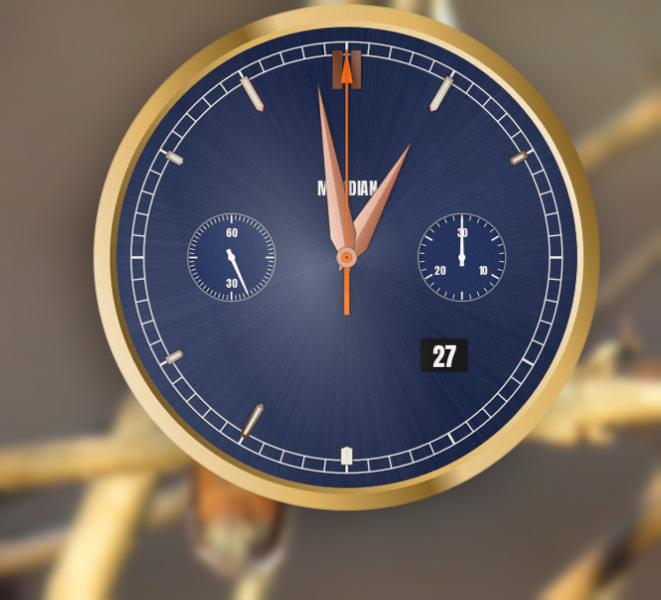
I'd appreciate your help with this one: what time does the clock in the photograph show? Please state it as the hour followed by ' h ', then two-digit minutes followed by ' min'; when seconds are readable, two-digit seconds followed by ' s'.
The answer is 12 h 58 min 26 s
